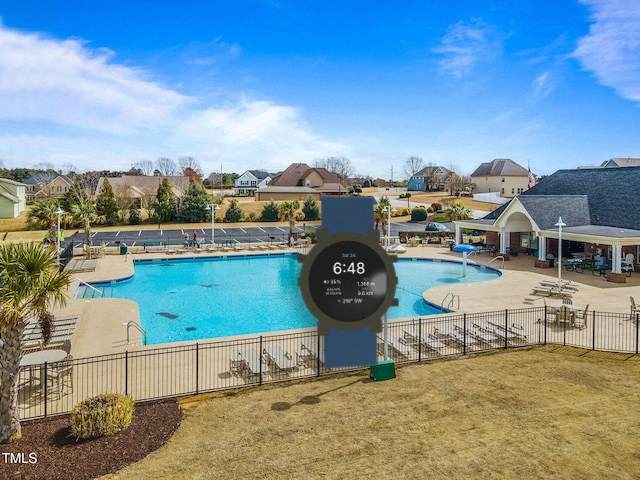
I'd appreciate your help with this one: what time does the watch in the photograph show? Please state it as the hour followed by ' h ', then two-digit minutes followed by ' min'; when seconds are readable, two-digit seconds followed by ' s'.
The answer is 6 h 48 min
